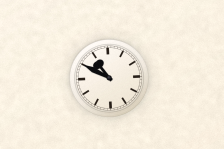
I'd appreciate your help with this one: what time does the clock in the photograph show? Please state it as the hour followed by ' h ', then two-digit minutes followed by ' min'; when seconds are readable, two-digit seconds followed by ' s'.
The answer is 10 h 50 min
